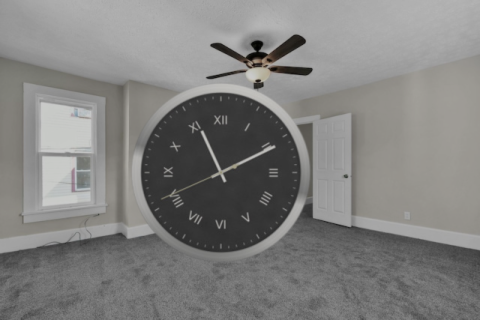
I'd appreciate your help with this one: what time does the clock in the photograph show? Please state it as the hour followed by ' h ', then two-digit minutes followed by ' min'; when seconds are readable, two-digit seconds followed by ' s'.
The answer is 11 h 10 min 41 s
